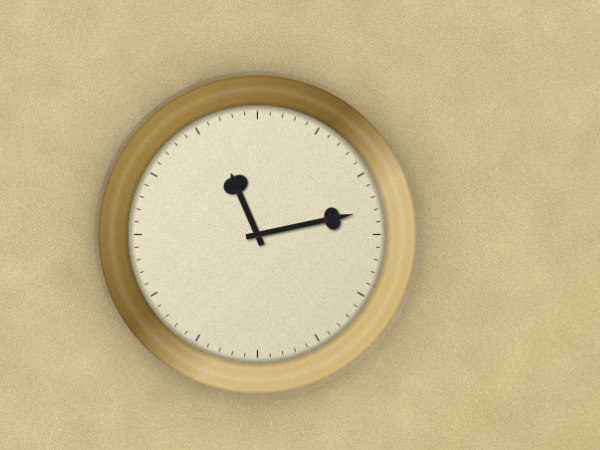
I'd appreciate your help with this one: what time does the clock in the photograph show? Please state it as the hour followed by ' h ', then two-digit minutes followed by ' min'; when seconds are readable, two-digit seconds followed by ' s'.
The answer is 11 h 13 min
